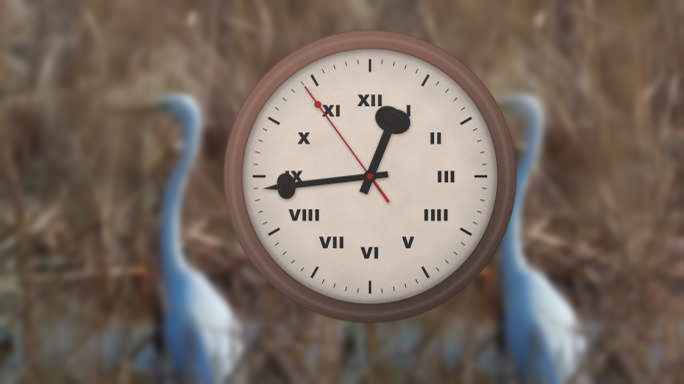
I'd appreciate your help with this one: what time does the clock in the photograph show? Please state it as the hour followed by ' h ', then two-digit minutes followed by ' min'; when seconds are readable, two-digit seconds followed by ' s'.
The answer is 12 h 43 min 54 s
